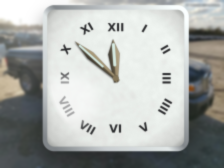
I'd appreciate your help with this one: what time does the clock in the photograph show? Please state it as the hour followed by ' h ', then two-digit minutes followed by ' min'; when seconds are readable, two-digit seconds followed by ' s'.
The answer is 11 h 52 min
